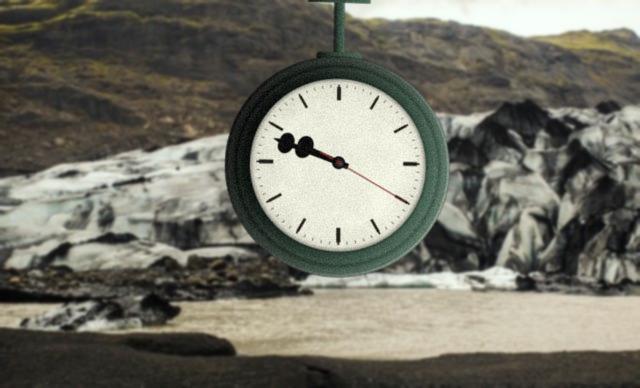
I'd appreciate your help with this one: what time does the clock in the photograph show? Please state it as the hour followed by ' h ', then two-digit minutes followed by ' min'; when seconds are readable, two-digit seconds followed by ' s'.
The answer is 9 h 48 min 20 s
